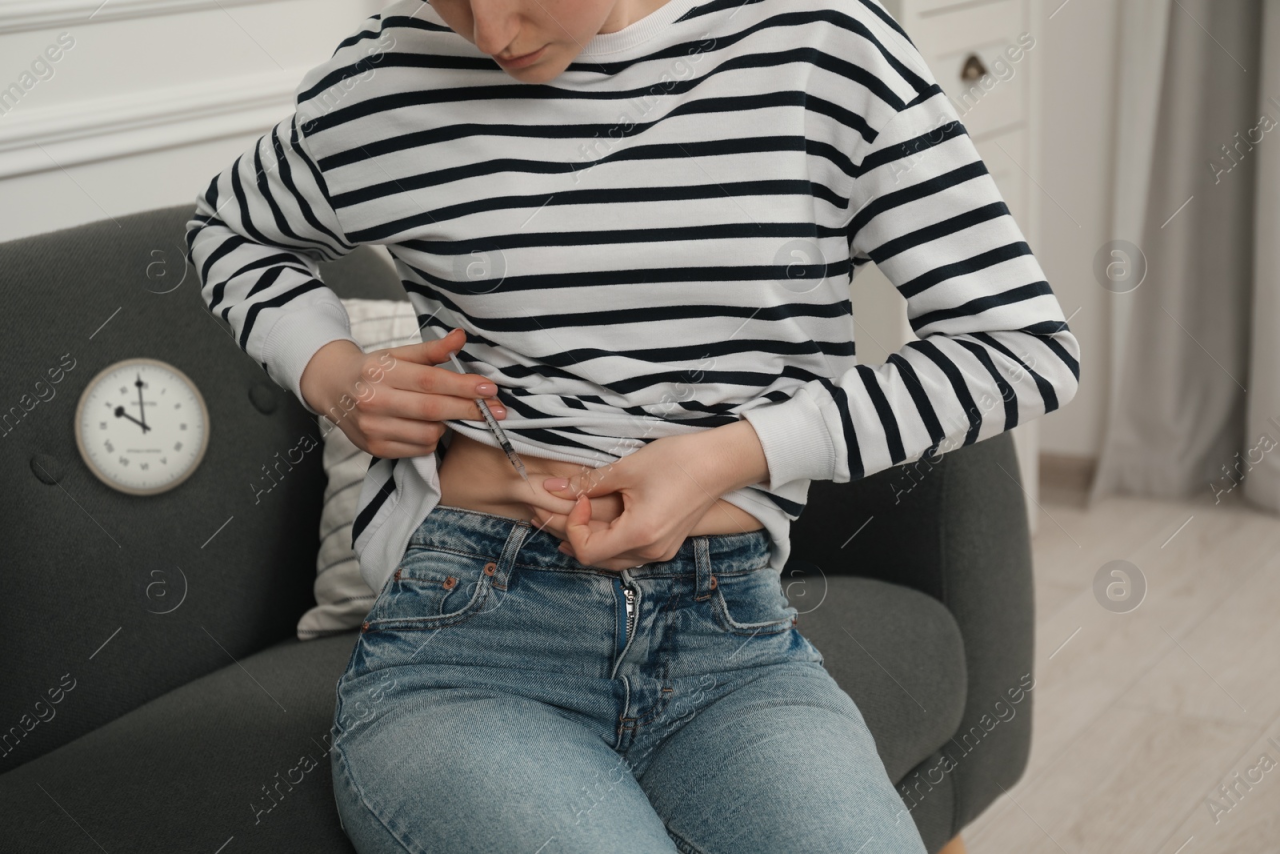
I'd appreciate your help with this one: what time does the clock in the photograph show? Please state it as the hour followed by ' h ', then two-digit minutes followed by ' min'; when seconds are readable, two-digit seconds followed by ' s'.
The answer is 9 h 59 min
